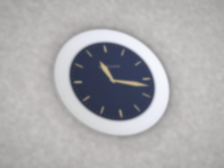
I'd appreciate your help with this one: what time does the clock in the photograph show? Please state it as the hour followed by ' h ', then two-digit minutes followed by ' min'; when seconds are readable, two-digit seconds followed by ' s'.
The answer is 11 h 17 min
